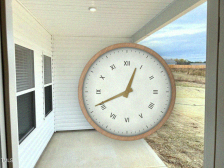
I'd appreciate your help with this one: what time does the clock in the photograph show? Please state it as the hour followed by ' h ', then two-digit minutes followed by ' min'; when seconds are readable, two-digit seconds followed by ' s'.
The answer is 12 h 41 min
